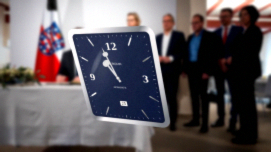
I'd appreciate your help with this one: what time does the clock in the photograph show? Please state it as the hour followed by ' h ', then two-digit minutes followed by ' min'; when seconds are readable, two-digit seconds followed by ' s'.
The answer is 10 h 57 min
